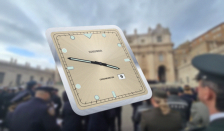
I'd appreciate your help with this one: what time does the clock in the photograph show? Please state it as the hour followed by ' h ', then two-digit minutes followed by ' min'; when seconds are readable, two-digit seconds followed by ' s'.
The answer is 3 h 48 min
